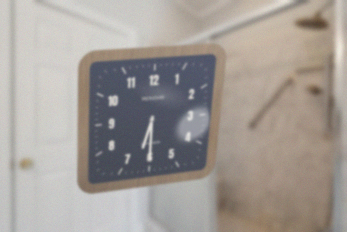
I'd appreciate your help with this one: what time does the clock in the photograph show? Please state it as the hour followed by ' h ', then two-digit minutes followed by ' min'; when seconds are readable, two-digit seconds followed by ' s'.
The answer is 6 h 30 min
